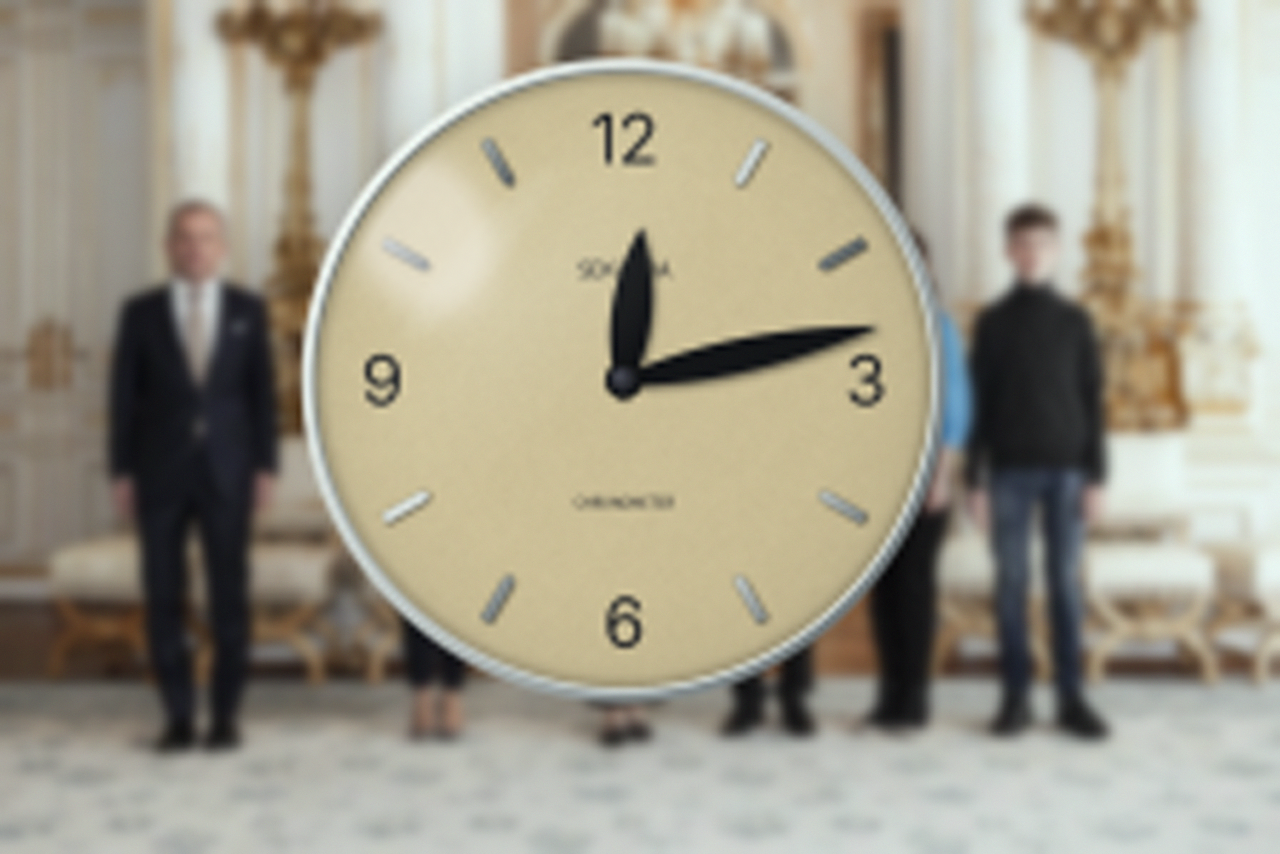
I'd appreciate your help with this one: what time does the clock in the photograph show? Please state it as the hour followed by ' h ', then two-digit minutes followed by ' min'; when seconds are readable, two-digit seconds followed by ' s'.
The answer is 12 h 13 min
